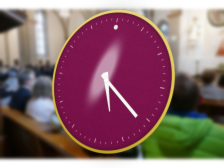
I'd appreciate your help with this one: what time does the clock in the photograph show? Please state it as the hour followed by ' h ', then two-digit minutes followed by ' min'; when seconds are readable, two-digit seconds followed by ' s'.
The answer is 5 h 21 min
